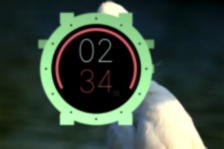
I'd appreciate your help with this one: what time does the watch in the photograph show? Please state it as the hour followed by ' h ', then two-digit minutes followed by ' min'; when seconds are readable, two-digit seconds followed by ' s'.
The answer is 2 h 34 min
